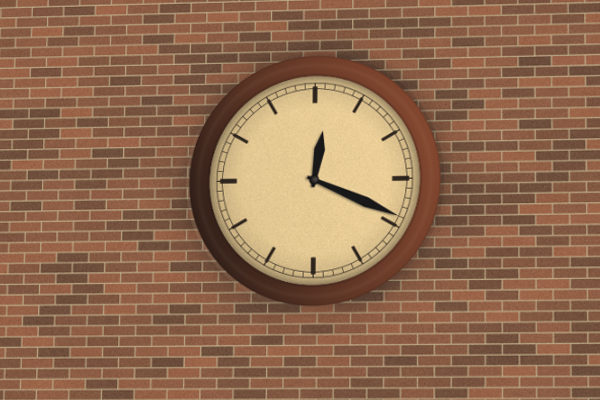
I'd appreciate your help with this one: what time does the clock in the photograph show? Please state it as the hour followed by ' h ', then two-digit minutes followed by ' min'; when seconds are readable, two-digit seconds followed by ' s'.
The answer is 12 h 19 min
